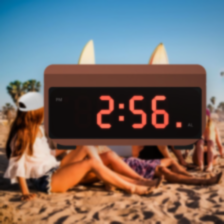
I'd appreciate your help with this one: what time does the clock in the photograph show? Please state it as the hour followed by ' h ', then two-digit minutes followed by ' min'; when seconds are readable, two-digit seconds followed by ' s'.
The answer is 2 h 56 min
